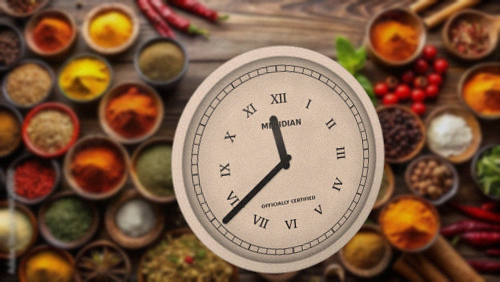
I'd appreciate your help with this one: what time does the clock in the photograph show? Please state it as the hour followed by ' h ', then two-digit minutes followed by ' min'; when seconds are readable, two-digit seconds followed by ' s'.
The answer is 11 h 39 min
